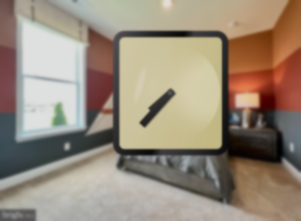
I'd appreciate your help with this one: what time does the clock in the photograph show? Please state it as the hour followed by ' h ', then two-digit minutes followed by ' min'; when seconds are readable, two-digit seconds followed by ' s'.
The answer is 7 h 37 min
